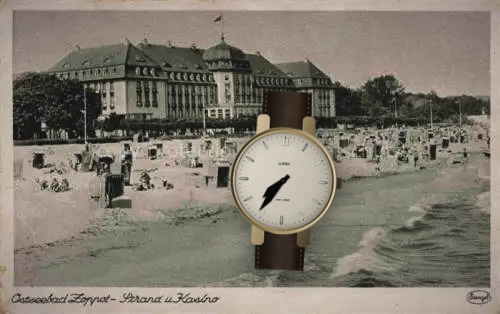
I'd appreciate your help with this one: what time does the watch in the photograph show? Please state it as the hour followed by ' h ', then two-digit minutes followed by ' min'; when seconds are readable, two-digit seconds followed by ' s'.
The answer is 7 h 36 min
